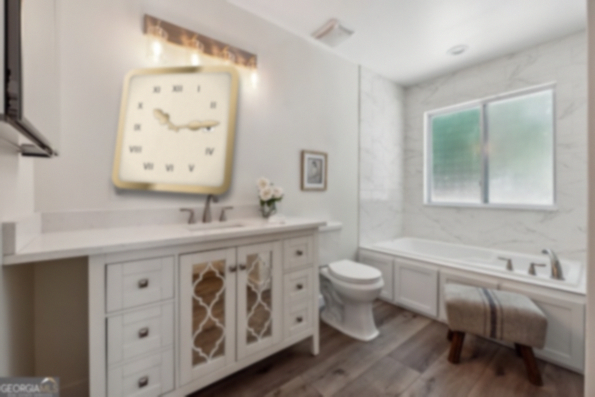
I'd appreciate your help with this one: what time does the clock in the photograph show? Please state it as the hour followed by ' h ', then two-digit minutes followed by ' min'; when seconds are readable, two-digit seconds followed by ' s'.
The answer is 10 h 14 min
